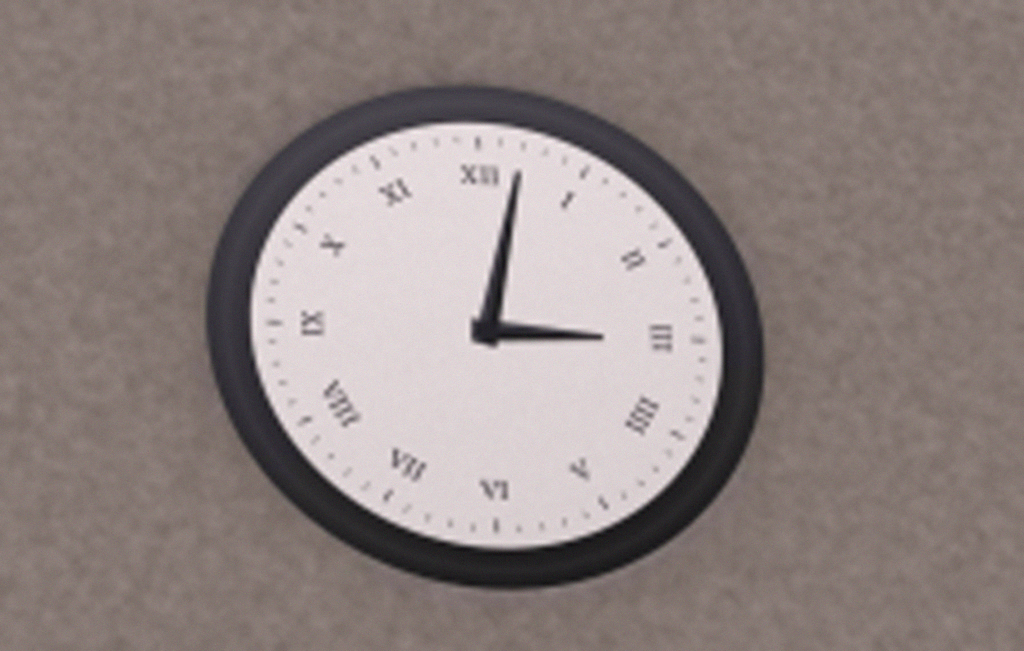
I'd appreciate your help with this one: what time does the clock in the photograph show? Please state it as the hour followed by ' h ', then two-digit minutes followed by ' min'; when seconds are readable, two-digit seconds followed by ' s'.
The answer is 3 h 02 min
